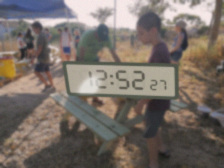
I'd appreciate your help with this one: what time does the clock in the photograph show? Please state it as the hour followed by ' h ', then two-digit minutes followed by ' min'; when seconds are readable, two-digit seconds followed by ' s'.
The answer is 12 h 52 min 27 s
